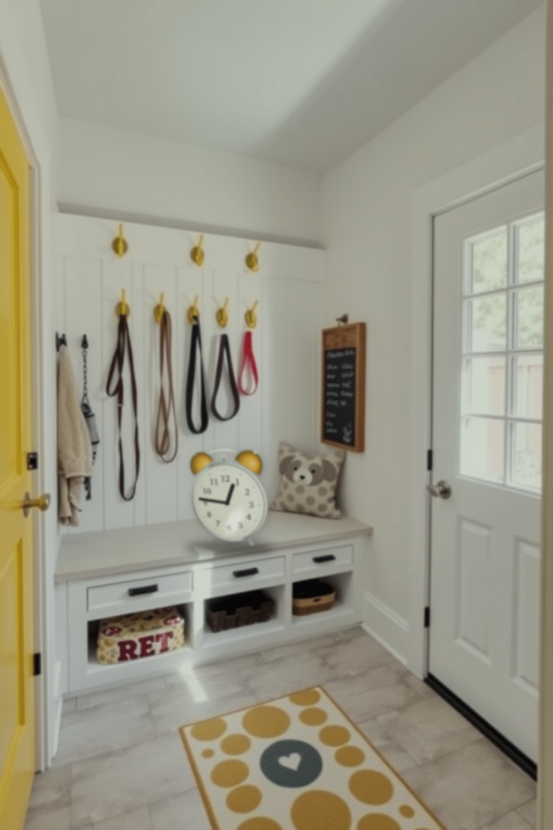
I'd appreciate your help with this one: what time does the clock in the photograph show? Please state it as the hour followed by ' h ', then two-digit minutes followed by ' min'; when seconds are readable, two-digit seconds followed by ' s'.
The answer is 12 h 46 min
